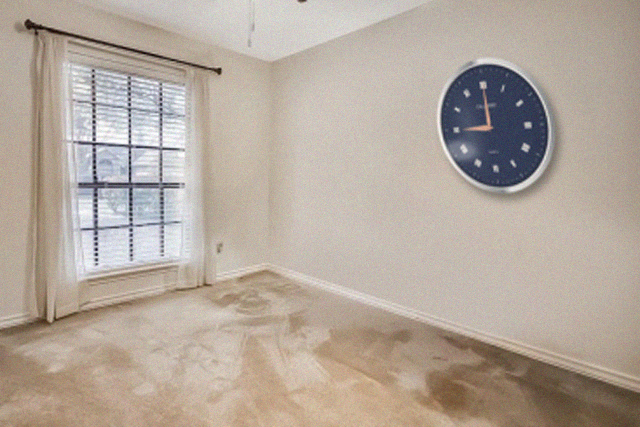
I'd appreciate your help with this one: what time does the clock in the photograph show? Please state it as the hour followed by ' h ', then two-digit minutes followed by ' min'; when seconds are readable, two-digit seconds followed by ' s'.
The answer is 9 h 00 min
